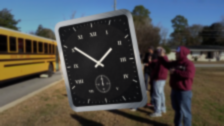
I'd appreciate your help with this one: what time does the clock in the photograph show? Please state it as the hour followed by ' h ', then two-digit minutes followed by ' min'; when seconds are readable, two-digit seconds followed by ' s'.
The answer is 1 h 51 min
